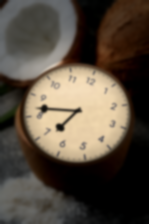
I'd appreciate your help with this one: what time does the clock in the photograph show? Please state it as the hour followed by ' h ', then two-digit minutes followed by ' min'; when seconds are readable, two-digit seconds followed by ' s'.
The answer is 6 h 42 min
